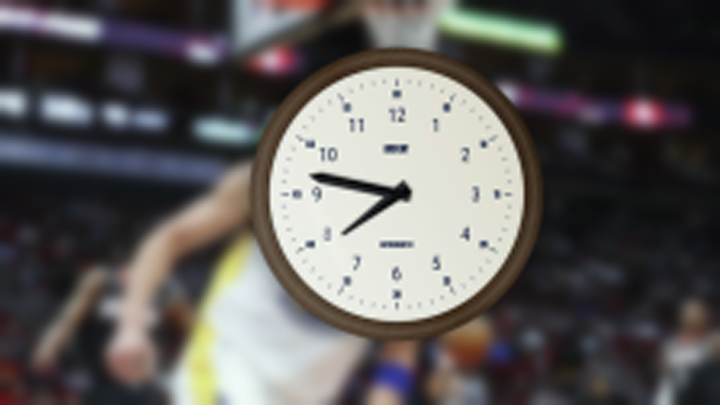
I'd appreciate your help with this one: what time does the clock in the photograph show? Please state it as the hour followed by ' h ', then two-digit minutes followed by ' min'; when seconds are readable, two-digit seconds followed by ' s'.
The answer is 7 h 47 min
